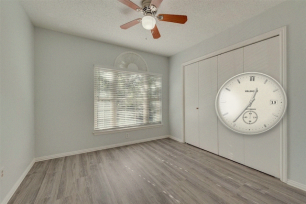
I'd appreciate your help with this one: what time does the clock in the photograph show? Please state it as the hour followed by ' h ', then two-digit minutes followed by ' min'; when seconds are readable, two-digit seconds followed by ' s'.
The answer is 12 h 36 min
